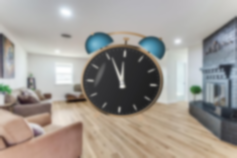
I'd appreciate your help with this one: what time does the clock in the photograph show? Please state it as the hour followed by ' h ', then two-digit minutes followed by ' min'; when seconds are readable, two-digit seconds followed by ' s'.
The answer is 11 h 56 min
